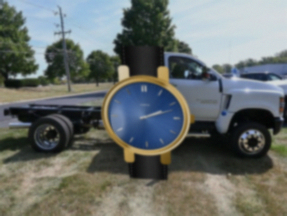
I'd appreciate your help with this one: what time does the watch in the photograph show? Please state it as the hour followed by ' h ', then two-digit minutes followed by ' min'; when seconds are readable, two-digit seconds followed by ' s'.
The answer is 2 h 12 min
